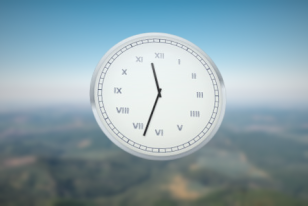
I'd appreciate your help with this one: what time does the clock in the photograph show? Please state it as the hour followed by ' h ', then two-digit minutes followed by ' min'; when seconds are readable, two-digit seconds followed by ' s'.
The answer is 11 h 33 min
